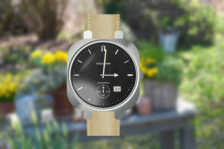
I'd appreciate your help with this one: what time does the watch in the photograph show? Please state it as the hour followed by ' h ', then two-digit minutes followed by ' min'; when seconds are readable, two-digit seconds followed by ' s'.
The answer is 3 h 01 min
